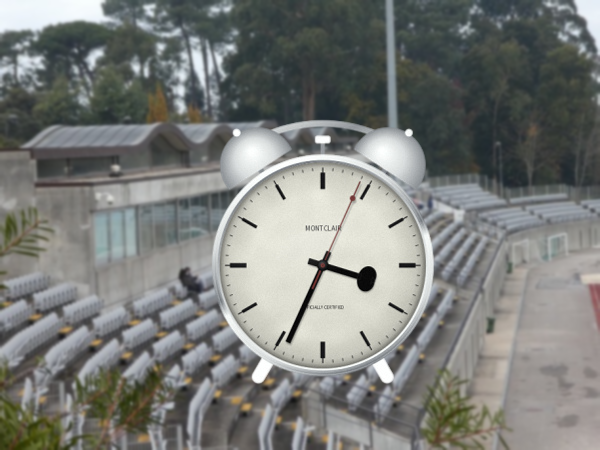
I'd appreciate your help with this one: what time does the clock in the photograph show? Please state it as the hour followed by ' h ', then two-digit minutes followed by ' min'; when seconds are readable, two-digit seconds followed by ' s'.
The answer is 3 h 34 min 04 s
